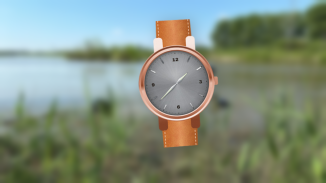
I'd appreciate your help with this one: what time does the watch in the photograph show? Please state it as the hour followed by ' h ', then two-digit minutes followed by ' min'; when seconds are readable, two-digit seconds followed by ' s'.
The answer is 1 h 38 min
